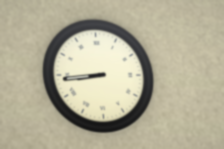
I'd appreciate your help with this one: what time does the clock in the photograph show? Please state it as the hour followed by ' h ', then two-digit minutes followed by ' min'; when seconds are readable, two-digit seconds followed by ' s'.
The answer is 8 h 44 min
